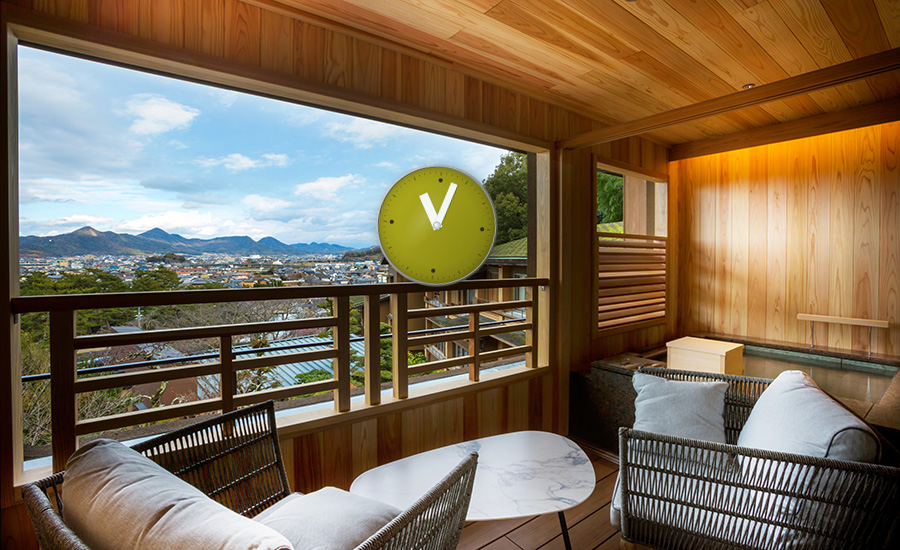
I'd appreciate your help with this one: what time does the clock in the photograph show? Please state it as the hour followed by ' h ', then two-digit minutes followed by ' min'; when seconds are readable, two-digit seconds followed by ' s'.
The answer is 11 h 03 min
